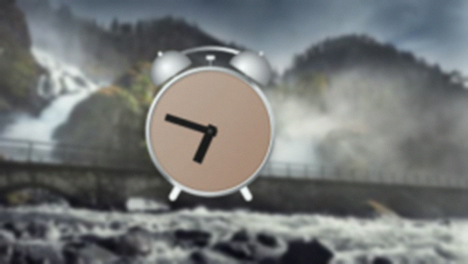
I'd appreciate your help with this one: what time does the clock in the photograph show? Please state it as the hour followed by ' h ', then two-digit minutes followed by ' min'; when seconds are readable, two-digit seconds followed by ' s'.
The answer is 6 h 48 min
